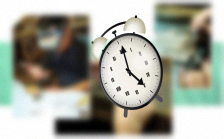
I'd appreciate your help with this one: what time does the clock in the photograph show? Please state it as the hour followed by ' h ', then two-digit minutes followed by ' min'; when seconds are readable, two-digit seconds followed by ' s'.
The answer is 5 h 01 min
